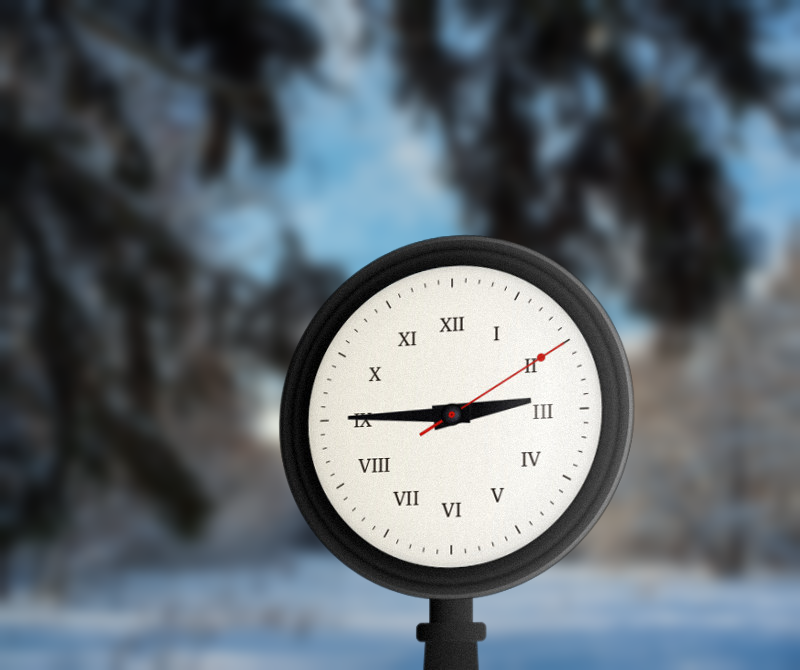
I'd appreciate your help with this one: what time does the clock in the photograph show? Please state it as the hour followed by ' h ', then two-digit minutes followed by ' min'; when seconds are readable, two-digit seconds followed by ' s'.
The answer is 2 h 45 min 10 s
